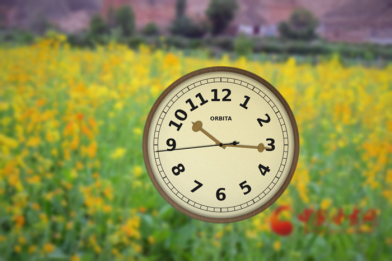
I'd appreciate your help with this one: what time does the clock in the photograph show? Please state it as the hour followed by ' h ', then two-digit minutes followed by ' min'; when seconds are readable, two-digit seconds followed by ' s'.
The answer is 10 h 15 min 44 s
